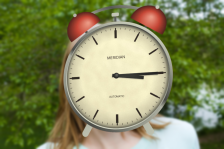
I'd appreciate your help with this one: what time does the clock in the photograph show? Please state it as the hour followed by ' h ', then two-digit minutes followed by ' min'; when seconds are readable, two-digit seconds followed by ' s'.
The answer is 3 h 15 min
